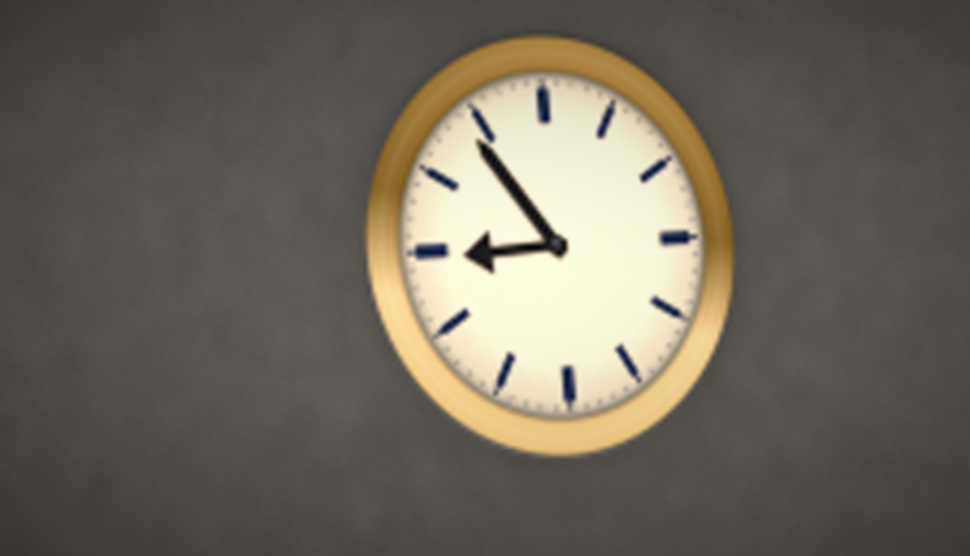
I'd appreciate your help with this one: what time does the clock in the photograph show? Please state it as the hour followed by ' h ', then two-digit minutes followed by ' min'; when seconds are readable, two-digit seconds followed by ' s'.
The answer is 8 h 54 min
